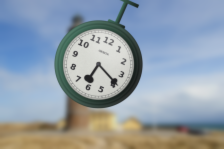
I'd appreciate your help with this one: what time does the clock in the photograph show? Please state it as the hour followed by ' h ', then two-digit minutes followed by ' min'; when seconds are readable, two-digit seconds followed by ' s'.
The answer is 6 h 19 min
